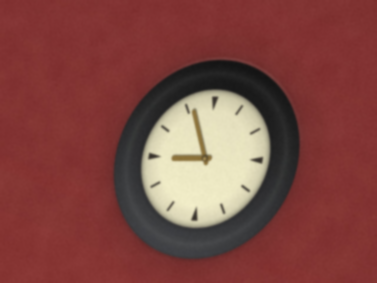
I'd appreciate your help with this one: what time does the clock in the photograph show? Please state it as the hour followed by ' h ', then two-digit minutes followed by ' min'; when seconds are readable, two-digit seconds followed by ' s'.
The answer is 8 h 56 min
